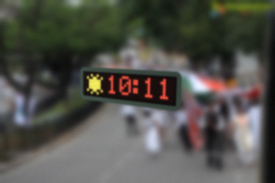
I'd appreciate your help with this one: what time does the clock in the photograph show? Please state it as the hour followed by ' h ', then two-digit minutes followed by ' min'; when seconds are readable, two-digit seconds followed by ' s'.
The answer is 10 h 11 min
